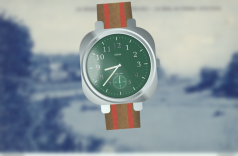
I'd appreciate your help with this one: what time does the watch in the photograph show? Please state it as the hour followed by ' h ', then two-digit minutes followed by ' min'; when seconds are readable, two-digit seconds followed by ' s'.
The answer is 8 h 37 min
